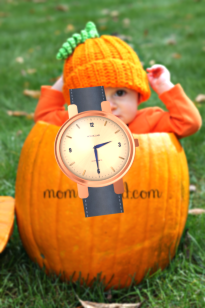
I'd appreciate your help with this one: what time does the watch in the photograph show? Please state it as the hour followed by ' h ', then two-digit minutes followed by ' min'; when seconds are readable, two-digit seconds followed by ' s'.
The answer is 2 h 30 min
